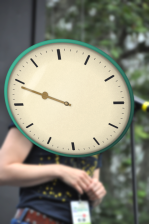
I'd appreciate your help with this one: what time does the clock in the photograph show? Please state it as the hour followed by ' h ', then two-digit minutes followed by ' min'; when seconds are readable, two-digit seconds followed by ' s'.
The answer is 9 h 49 min
